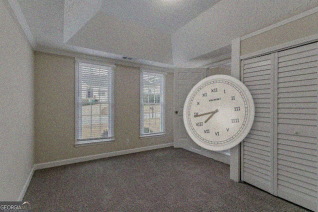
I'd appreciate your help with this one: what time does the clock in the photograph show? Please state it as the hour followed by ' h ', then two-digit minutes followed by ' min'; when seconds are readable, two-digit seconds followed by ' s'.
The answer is 7 h 44 min
